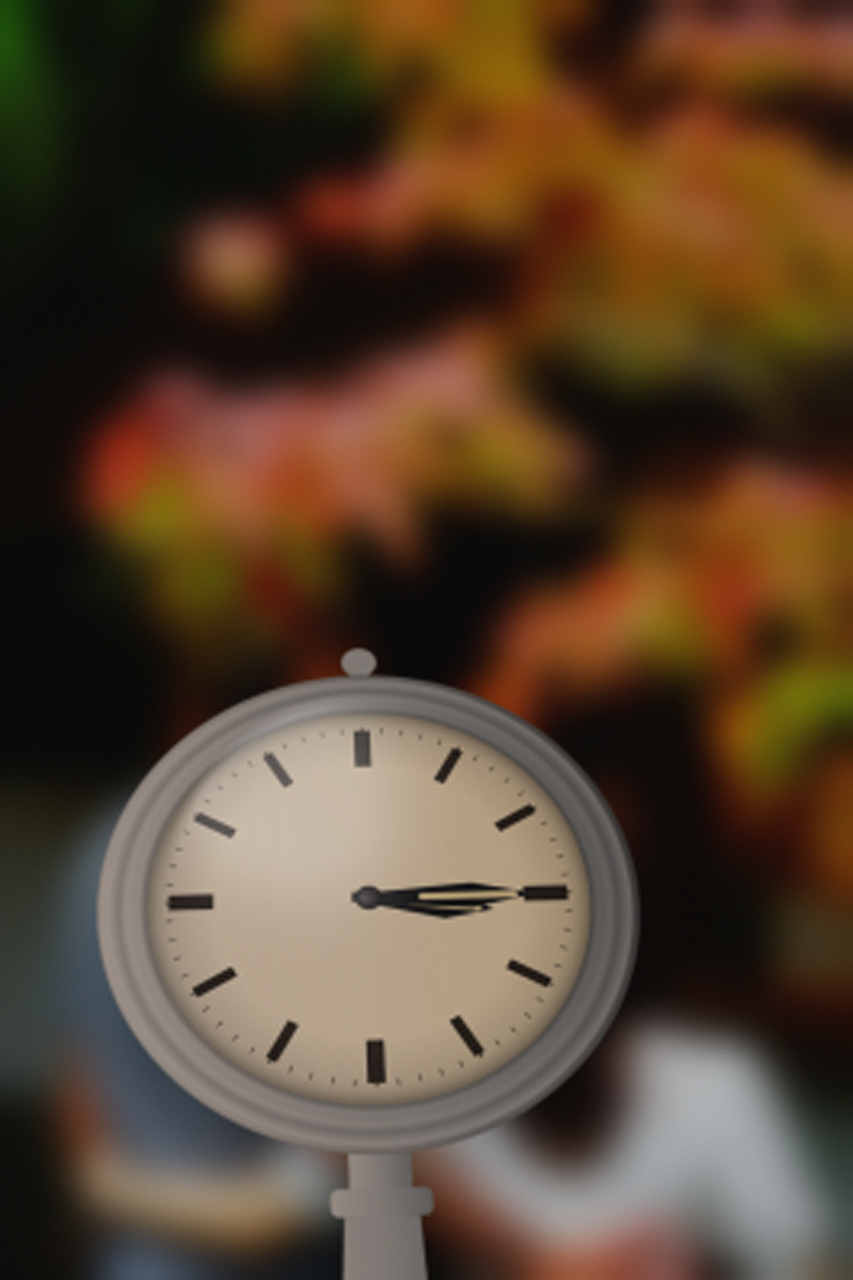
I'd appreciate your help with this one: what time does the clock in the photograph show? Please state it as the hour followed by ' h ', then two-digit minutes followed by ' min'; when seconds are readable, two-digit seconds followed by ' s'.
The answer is 3 h 15 min
